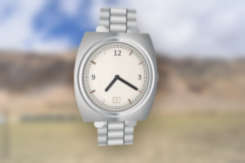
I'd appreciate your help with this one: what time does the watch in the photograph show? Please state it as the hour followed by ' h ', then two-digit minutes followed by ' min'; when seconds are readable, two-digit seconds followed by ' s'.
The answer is 7 h 20 min
